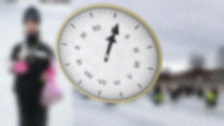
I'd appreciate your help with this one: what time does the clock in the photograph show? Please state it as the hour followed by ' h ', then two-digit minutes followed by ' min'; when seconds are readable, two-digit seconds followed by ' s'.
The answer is 1 h 06 min
